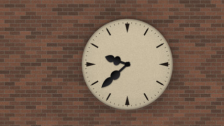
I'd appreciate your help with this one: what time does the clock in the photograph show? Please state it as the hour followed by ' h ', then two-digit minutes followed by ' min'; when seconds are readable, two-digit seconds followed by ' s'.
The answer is 9 h 38 min
